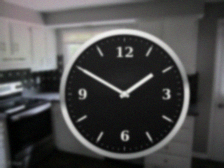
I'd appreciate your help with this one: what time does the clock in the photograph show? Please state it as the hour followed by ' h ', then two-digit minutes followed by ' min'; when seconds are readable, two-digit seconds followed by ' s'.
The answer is 1 h 50 min
